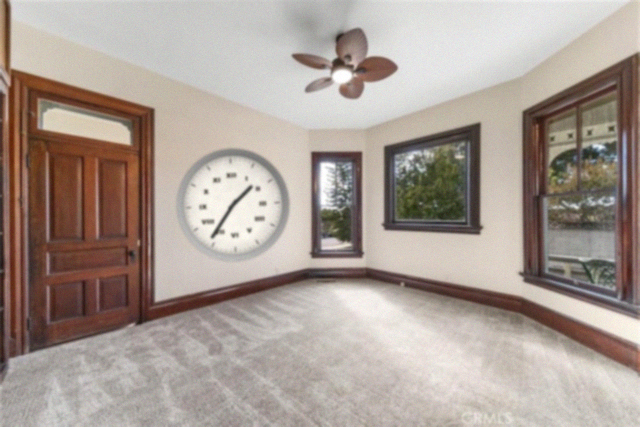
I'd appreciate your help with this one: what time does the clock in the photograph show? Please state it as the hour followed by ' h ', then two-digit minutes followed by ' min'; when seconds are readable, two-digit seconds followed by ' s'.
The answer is 1 h 36 min
